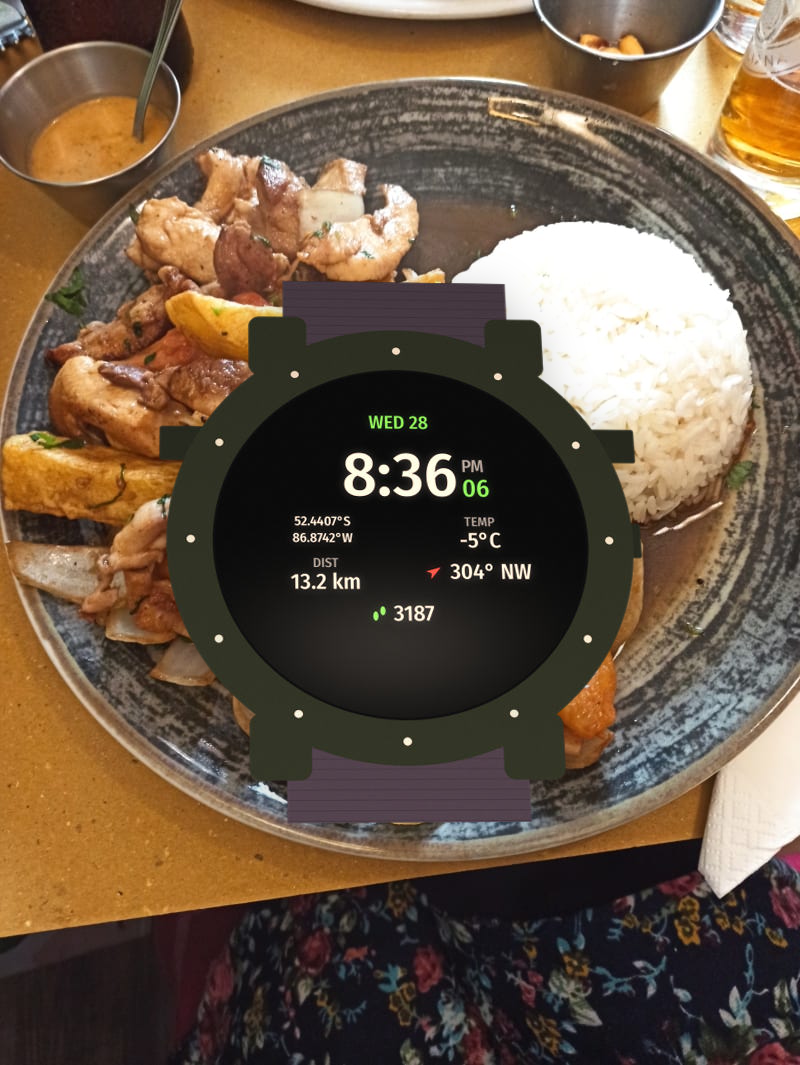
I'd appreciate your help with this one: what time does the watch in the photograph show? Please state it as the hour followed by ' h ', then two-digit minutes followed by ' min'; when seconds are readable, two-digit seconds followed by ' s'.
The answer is 8 h 36 min 06 s
